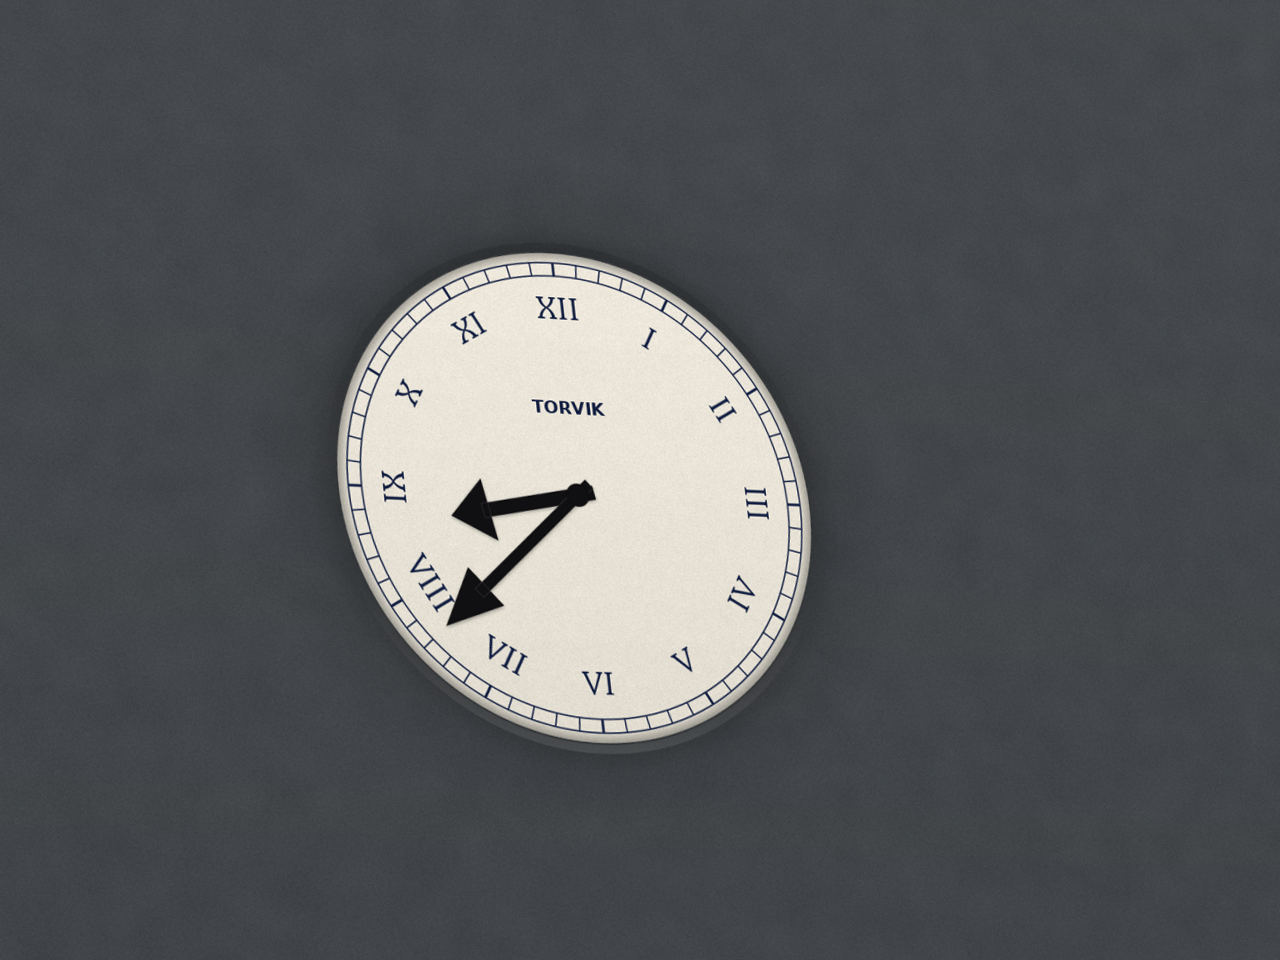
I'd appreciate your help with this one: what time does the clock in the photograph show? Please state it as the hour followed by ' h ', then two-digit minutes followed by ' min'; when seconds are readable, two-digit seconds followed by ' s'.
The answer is 8 h 38 min
